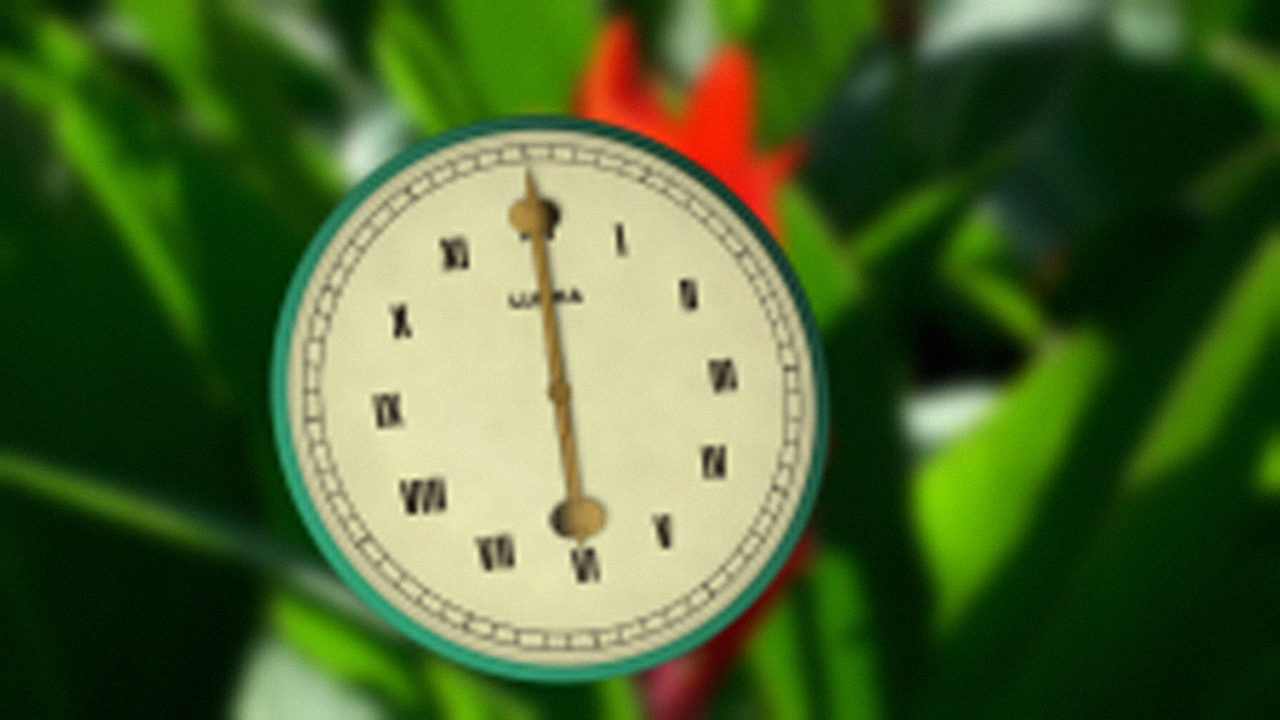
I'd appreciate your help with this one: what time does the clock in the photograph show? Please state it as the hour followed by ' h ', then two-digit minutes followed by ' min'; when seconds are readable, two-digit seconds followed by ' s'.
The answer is 6 h 00 min
